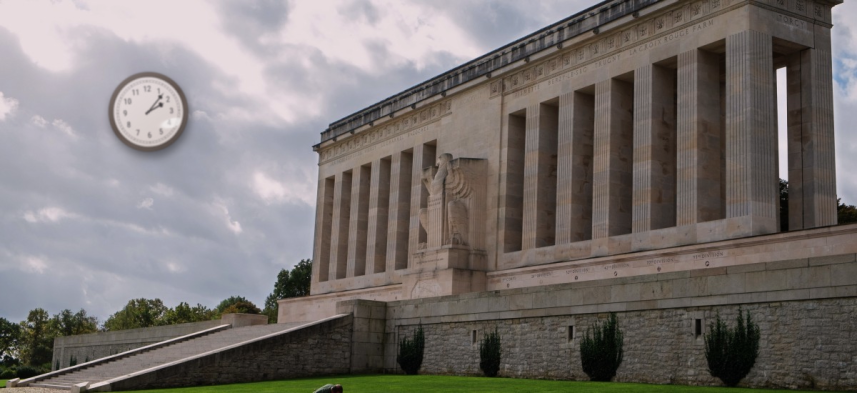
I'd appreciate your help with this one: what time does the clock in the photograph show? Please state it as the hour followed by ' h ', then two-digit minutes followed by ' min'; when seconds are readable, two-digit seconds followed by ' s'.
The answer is 2 h 07 min
